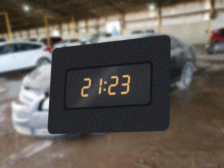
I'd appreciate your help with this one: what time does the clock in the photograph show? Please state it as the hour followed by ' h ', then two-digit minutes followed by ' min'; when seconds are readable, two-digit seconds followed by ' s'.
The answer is 21 h 23 min
